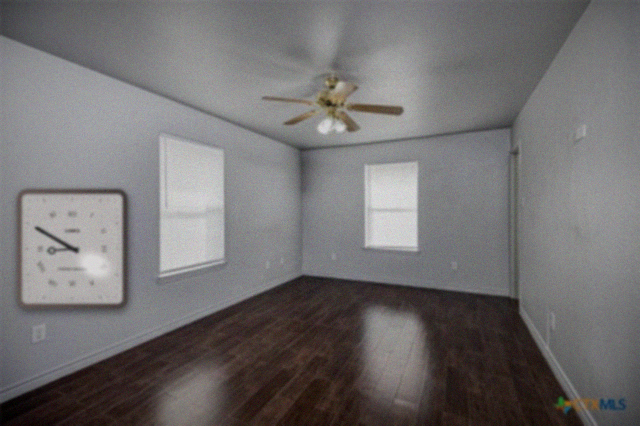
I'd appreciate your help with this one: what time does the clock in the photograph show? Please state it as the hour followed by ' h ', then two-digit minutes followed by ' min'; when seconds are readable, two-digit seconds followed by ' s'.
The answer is 8 h 50 min
